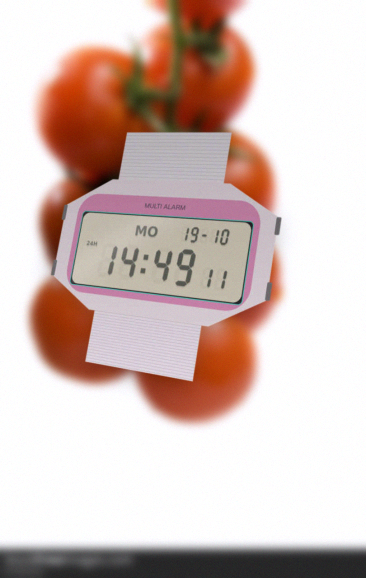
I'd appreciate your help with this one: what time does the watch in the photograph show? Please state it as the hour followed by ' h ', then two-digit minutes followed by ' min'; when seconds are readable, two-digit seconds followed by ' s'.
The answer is 14 h 49 min 11 s
